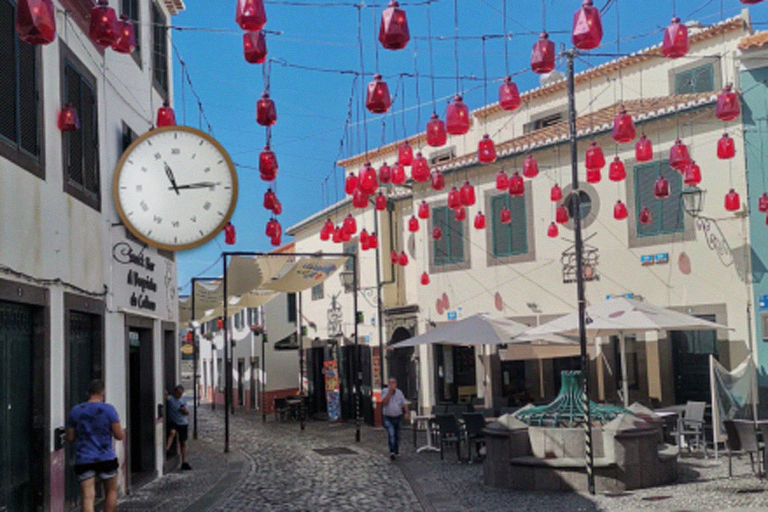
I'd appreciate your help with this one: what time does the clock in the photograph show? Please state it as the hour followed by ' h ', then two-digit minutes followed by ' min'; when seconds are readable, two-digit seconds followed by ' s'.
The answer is 11 h 14 min
